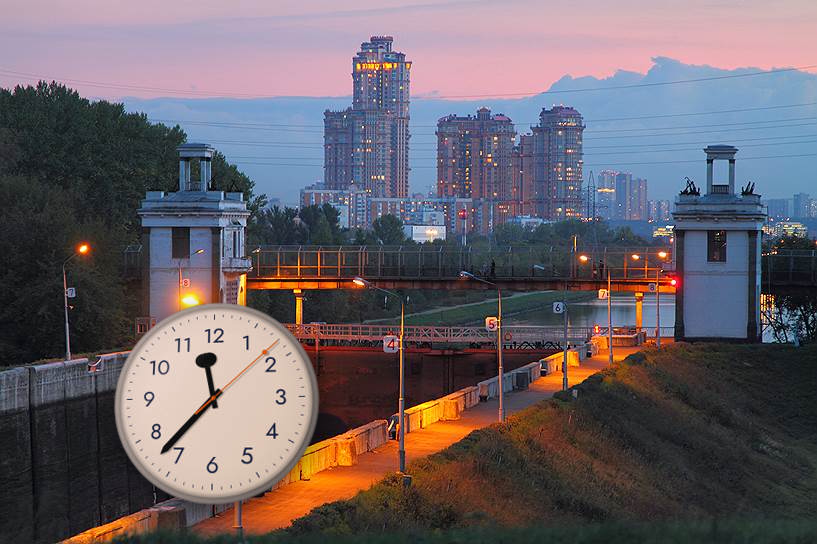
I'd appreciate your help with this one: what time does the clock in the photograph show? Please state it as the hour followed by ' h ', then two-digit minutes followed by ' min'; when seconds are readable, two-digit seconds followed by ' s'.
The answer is 11 h 37 min 08 s
